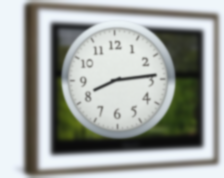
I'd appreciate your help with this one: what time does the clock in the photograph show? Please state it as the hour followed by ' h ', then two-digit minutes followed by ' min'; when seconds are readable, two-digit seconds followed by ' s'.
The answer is 8 h 14 min
